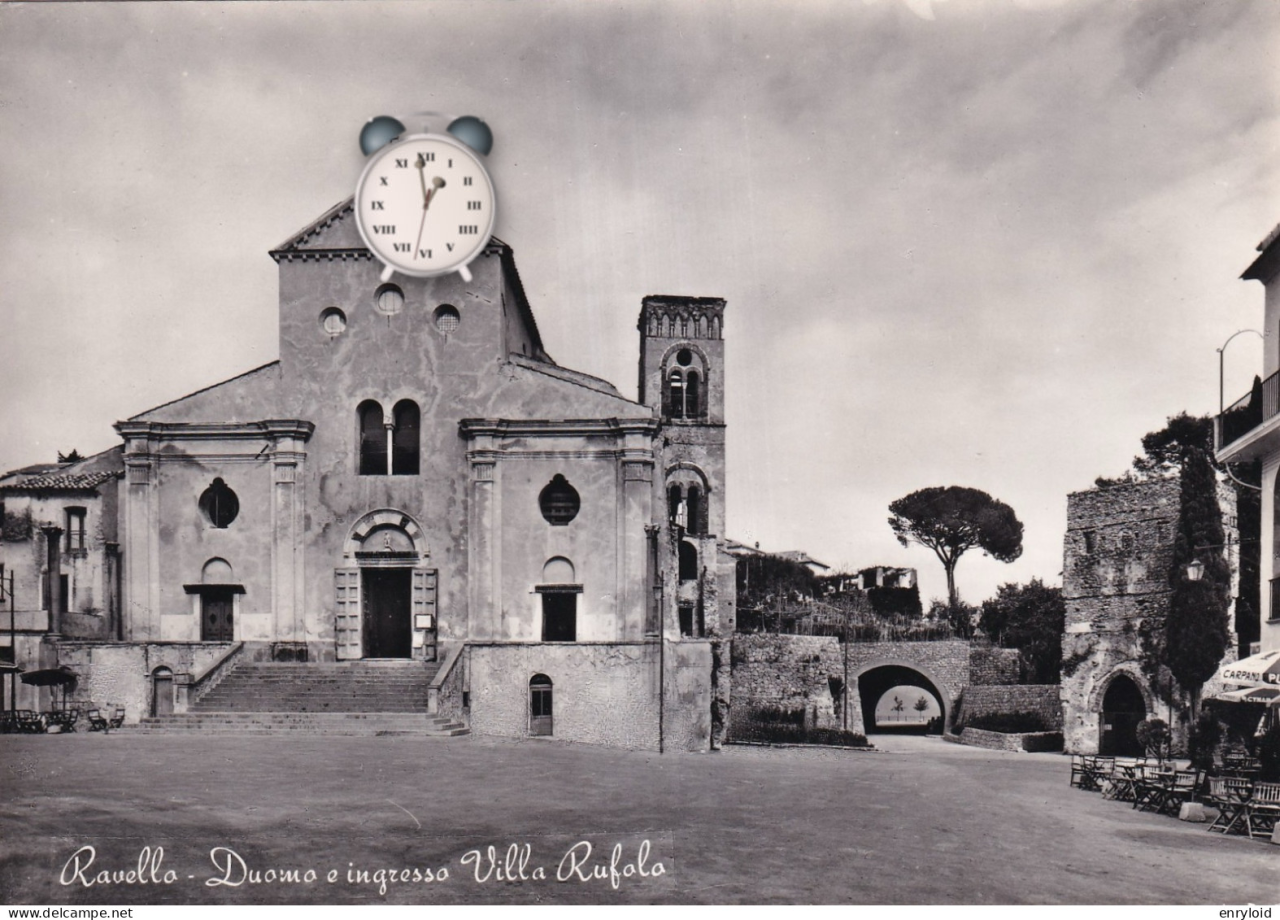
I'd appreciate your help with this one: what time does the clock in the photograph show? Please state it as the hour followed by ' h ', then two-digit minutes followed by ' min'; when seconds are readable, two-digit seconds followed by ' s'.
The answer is 12 h 58 min 32 s
